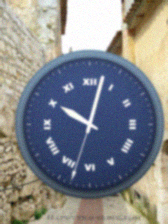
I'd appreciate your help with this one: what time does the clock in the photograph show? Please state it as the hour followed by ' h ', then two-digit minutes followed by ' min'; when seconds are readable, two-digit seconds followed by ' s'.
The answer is 10 h 02 min 33 s
